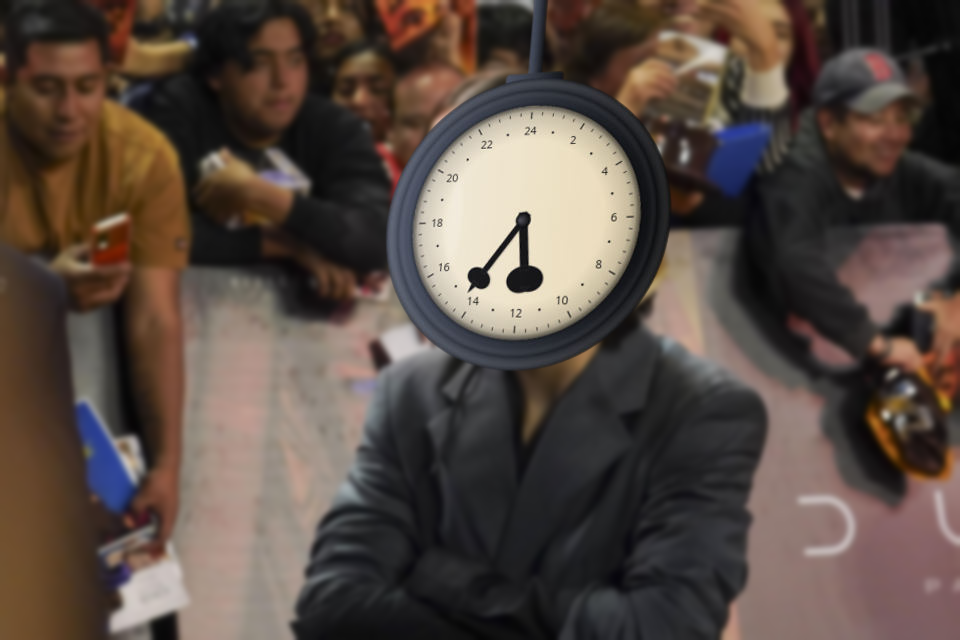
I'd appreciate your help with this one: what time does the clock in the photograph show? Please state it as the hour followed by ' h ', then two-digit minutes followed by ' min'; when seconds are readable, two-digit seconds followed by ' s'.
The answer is 11 h 36 min
